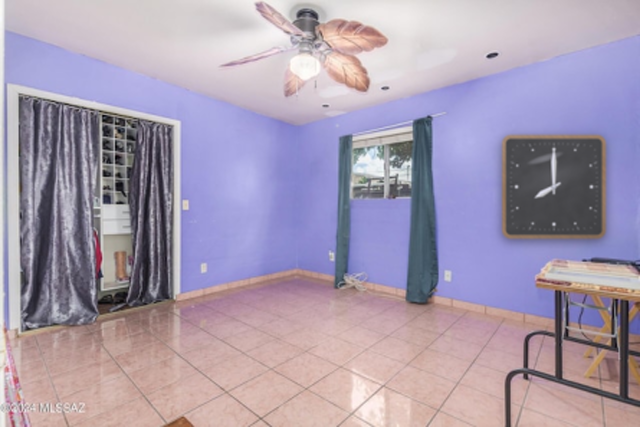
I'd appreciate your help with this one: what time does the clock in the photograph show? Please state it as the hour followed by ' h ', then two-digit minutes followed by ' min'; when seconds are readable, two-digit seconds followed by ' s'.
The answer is 8 h 00 min
